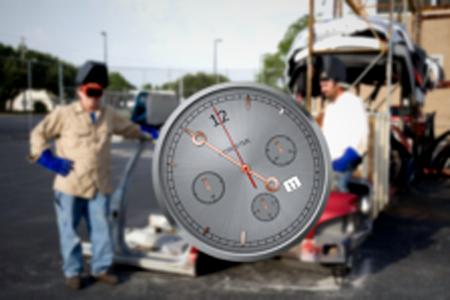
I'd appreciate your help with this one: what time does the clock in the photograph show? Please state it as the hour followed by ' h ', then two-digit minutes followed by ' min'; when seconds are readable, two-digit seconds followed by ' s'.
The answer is 4 h 55 min
